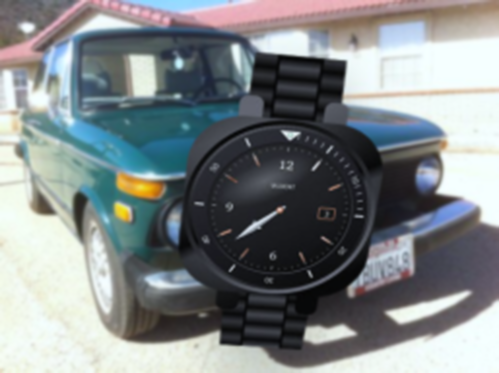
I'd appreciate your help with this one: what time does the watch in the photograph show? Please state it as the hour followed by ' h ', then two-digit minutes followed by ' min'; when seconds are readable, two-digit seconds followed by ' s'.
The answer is 7 h 38 min
